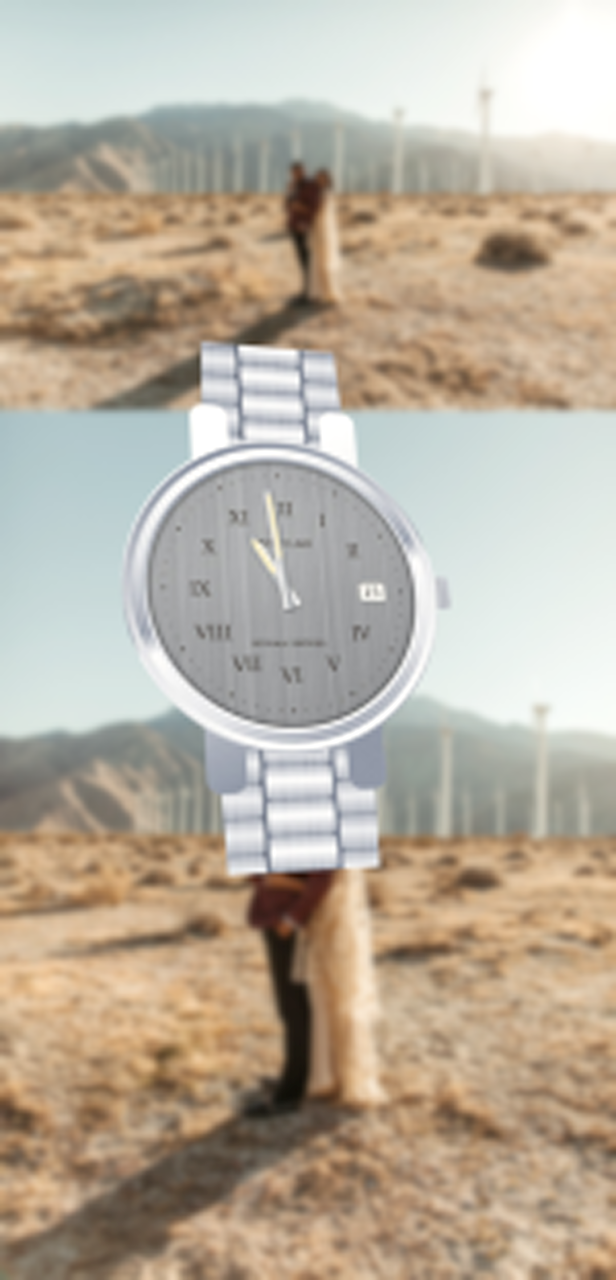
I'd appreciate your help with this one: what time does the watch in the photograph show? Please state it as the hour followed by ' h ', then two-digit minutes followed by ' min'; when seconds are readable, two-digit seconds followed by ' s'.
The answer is 10 h 59 min
